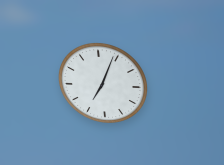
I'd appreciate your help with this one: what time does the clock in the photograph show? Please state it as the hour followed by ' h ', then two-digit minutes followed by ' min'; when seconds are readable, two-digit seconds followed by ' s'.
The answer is 7 h 04 min
